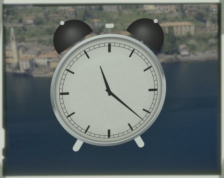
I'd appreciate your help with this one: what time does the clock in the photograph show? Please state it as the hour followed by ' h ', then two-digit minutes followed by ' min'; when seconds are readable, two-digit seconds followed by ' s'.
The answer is 11 h 22 min
